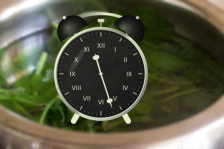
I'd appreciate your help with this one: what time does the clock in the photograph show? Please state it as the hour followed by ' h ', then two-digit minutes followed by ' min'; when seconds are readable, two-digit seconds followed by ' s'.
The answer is 11 h 27 min
